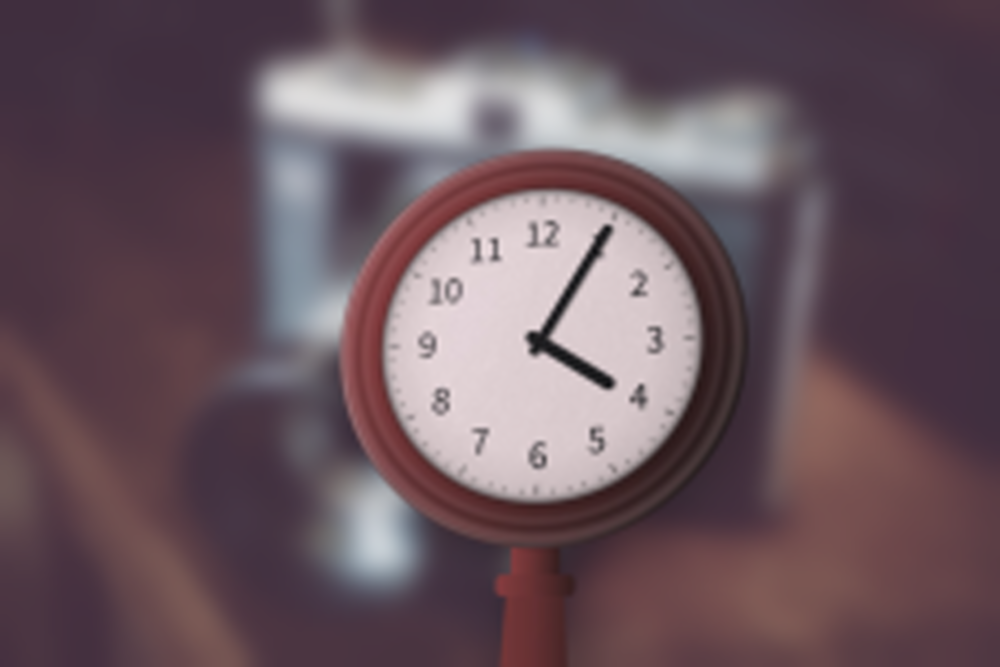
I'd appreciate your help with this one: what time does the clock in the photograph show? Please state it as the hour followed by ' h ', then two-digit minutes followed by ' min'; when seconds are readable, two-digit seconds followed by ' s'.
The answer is 4 h 05 min
